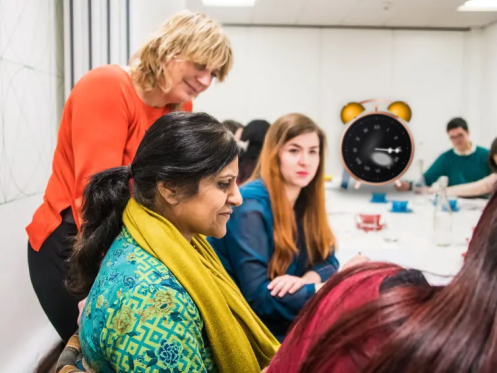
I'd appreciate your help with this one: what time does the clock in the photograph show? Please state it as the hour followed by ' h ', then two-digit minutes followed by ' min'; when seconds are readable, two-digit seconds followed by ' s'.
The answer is 3 h 16 min
